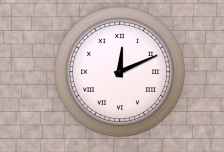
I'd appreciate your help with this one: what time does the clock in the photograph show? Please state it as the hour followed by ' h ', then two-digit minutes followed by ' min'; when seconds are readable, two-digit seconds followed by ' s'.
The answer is 12 h 11 min
